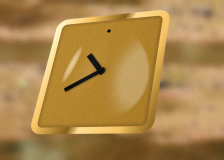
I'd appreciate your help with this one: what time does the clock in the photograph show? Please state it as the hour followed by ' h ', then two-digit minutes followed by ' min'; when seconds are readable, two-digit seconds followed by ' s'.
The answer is 10 h 40 min
